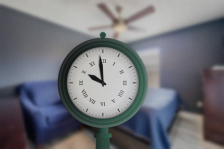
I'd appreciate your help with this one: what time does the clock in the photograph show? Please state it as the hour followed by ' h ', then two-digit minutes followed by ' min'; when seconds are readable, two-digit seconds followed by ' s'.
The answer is 9 h 59 min
